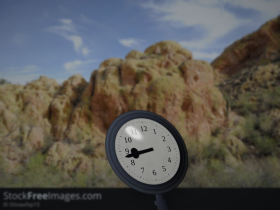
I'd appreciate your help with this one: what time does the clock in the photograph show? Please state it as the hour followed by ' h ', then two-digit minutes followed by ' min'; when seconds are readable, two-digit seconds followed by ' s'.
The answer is 8 h 43 min
